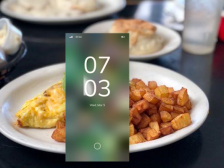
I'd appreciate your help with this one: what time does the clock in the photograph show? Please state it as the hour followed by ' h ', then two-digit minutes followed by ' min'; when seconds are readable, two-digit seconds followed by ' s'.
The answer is 7 h 03 min
